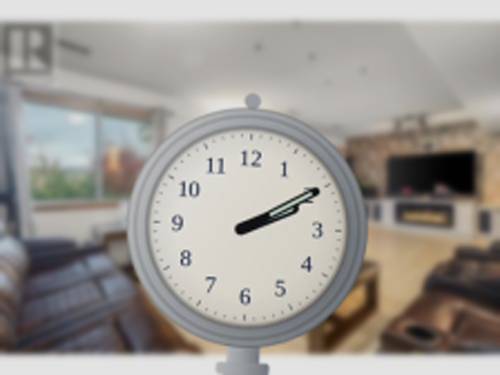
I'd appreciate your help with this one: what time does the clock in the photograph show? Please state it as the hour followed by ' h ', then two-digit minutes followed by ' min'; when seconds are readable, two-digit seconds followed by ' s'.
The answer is 2 h 10 min
